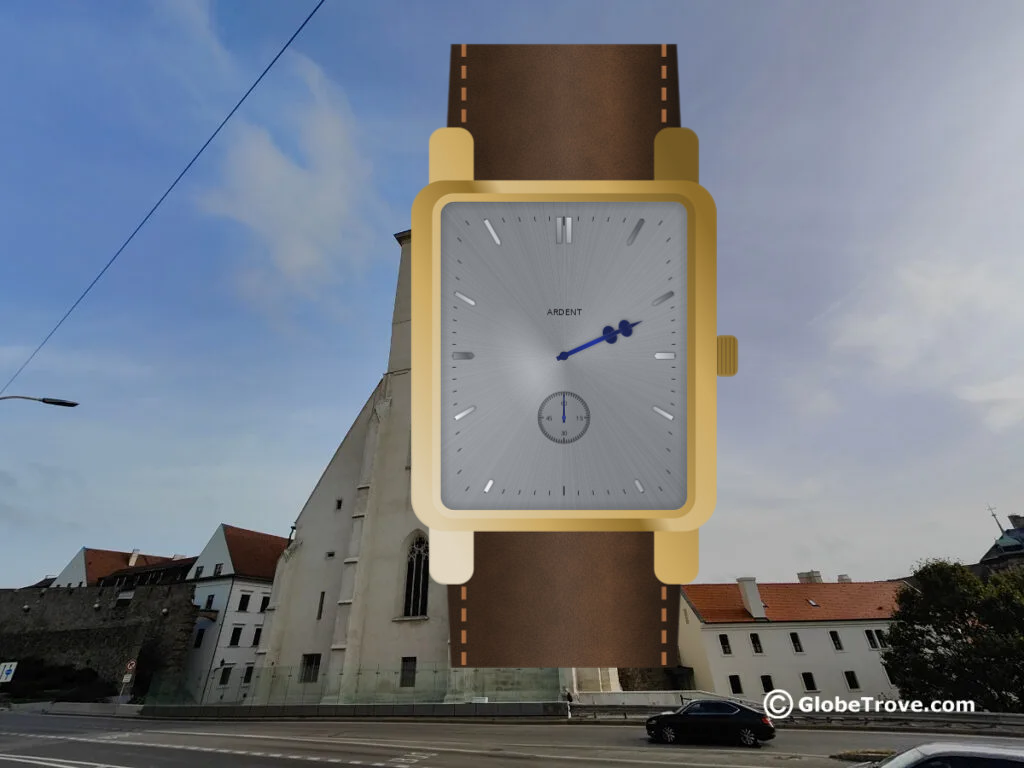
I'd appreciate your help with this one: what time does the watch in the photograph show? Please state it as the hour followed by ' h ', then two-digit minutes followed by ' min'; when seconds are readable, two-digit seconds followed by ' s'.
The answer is 2 h 11 min
